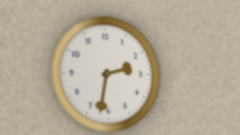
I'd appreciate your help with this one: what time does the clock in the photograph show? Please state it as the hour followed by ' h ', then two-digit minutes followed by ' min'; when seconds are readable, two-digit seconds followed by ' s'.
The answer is 2 h 32 min
